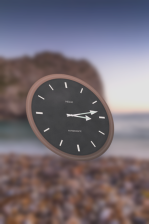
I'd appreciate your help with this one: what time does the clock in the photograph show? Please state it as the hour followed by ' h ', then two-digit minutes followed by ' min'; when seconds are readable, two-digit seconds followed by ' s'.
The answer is 3 h 13 min
